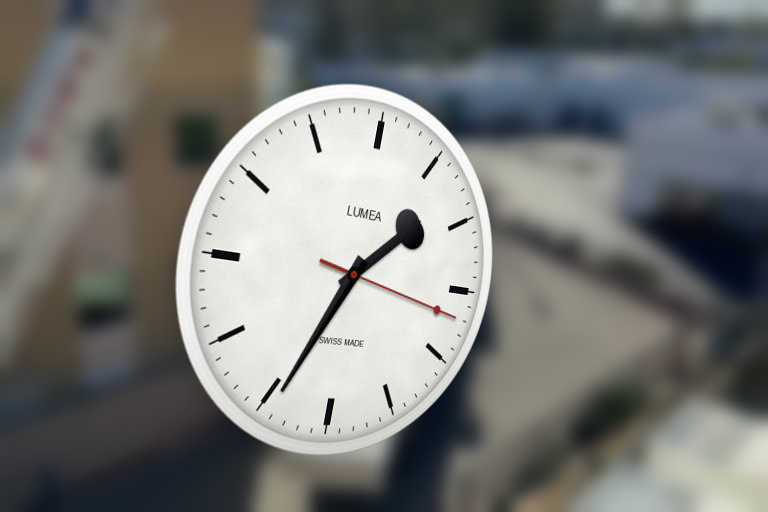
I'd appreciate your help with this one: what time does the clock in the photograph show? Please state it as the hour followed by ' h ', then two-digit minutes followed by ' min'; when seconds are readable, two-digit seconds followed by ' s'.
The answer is 1 h 34 min 17 s
